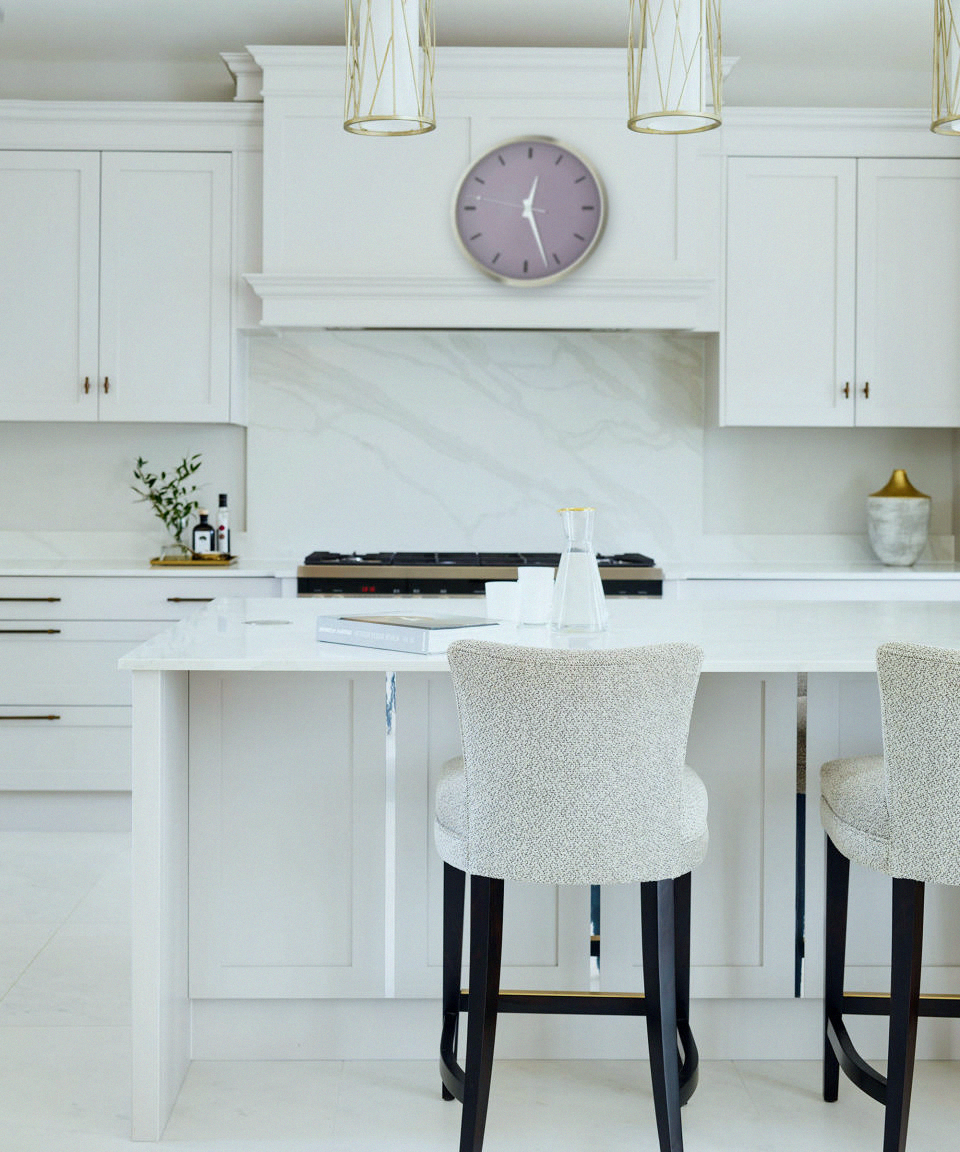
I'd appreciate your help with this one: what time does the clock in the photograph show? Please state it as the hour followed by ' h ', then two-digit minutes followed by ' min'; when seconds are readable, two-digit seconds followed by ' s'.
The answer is 12 h 26 min 47 s
